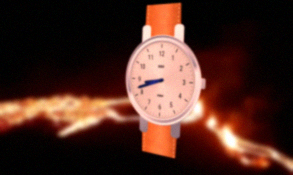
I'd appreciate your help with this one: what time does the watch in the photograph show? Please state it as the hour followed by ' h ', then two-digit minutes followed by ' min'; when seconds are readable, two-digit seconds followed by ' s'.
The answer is 8 h 42 min
